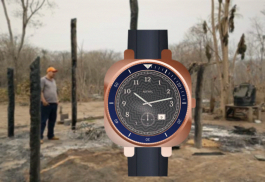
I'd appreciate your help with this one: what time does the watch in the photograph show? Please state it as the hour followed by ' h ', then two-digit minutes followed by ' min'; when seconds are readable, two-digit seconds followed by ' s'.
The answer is 10 h 13 min
